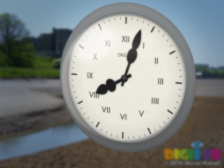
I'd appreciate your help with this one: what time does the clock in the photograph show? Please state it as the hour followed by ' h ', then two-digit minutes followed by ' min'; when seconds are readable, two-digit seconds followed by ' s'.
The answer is 8 h 03 min
